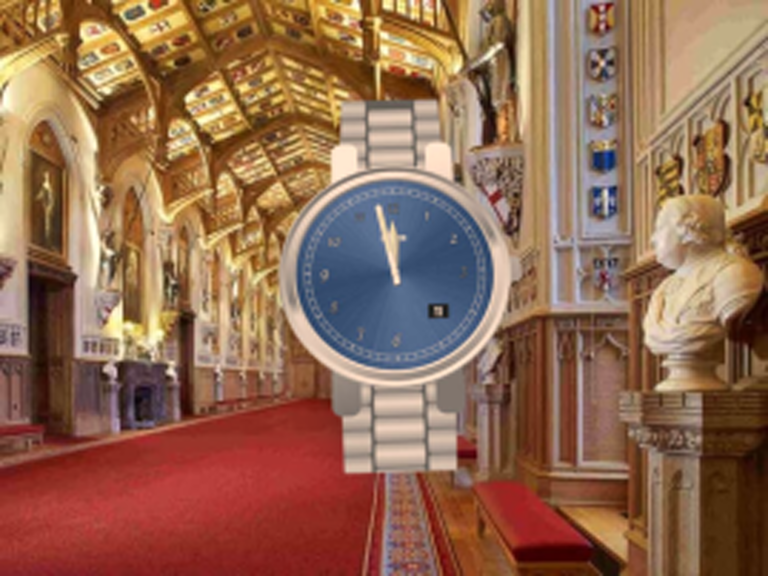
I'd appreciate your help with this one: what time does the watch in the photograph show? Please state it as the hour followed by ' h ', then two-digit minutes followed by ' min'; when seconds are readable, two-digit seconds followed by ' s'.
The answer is 11 h 58 min
